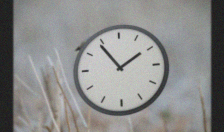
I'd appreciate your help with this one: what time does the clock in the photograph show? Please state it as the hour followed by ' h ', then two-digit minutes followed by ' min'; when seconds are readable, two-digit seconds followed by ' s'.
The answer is 1 h 54 min
